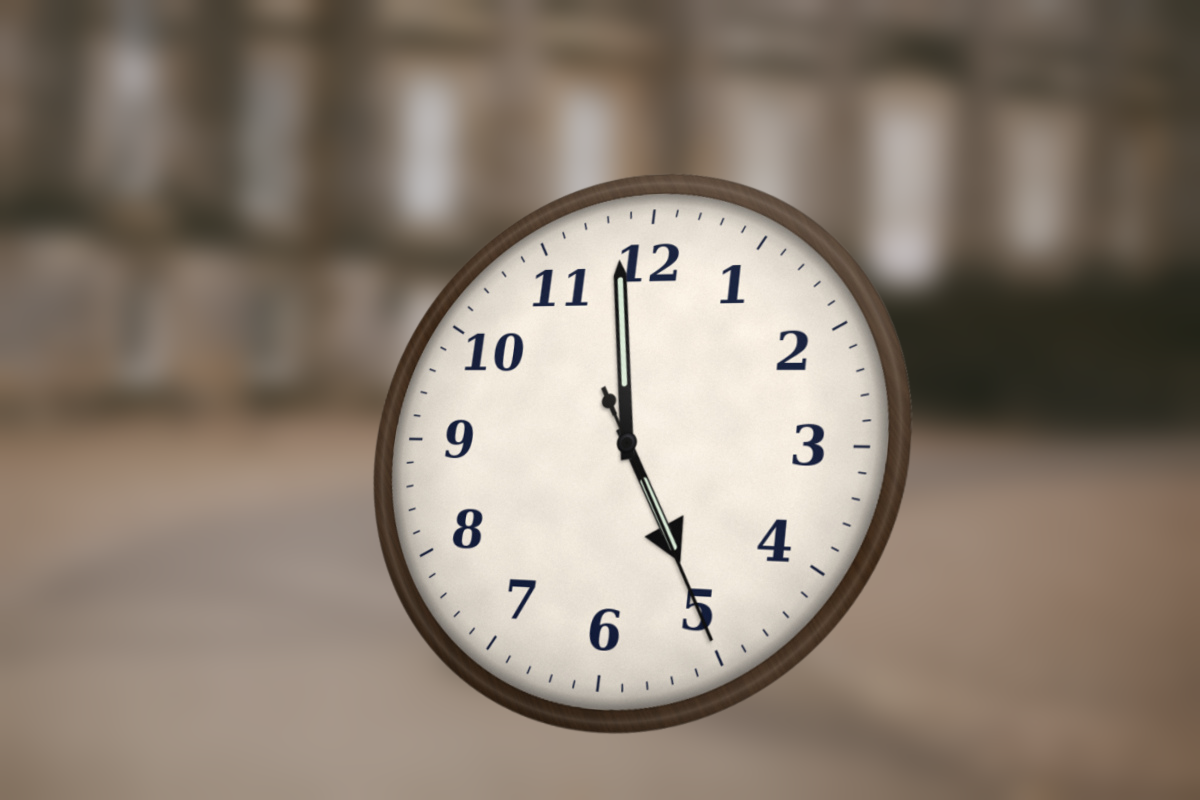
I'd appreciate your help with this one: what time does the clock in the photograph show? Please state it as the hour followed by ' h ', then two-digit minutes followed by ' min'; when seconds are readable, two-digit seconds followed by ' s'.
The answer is 4 h 58 min 25 s
